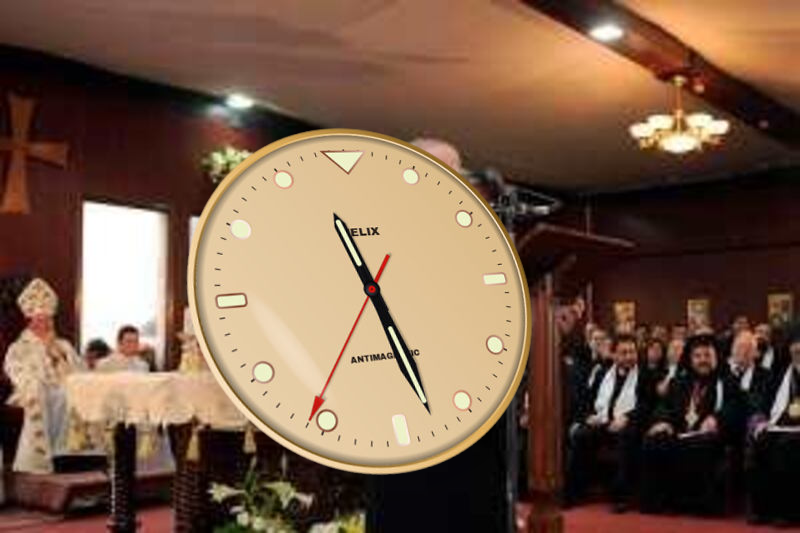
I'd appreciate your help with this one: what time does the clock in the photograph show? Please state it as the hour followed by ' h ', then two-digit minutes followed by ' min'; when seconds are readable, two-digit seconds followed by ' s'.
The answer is 11 h 27 min 36 s
